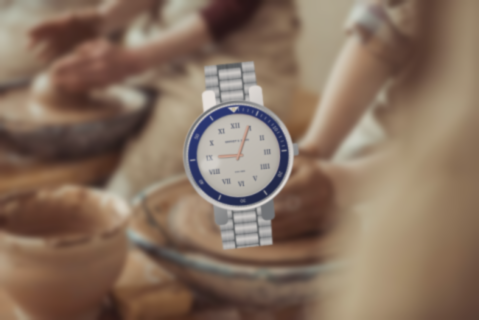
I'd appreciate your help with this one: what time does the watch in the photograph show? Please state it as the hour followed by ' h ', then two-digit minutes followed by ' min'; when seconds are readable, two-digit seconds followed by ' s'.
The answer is 9 h 04 min
